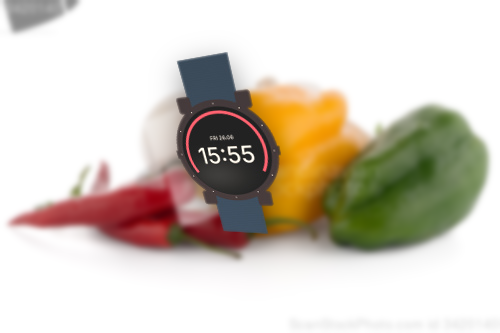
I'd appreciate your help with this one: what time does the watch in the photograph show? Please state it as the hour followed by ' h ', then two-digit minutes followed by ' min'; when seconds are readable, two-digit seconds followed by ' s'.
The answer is 15 h 55 min
